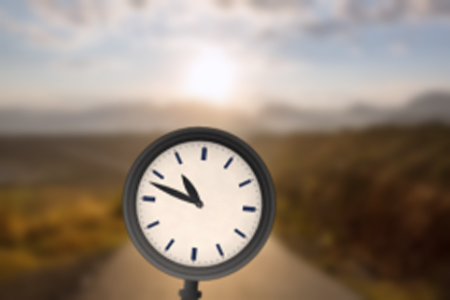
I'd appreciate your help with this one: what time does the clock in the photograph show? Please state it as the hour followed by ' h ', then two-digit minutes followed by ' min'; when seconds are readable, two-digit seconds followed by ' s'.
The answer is 10 h 48 min
